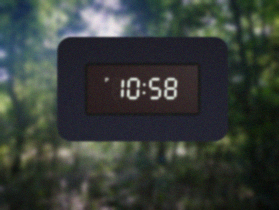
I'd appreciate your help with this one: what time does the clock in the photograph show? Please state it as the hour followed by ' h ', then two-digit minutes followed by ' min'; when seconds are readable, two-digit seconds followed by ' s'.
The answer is 10 h 58 min
